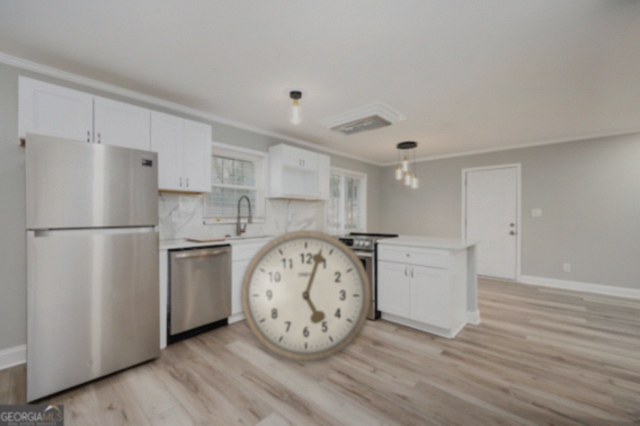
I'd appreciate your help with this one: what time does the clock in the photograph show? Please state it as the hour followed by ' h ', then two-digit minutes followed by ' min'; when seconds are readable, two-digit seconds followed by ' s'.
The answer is 5 h 03 min
